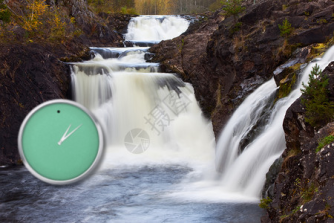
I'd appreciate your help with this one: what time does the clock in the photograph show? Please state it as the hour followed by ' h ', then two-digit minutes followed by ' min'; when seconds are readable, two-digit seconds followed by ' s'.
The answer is 1 h 09 min
